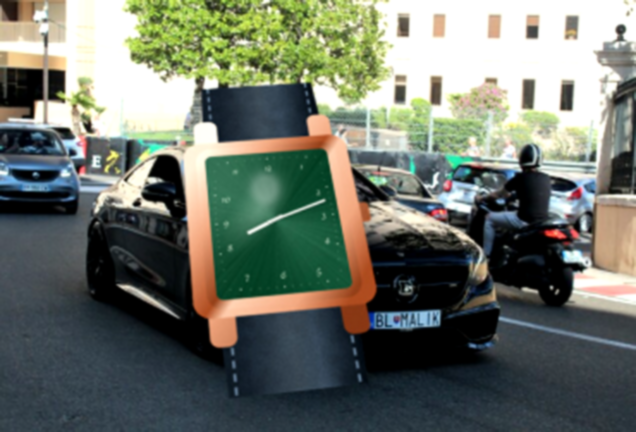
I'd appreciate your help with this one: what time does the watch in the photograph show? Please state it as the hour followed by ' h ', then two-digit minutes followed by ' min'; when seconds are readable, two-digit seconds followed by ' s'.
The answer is 8 h 12 min
